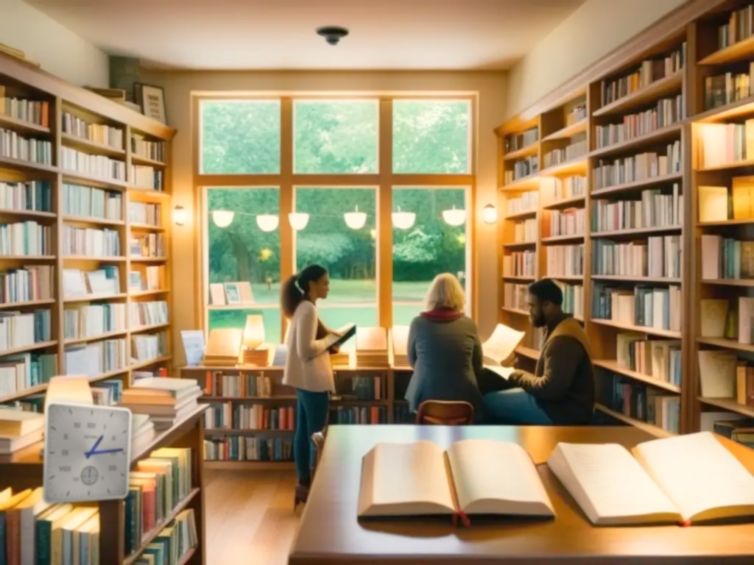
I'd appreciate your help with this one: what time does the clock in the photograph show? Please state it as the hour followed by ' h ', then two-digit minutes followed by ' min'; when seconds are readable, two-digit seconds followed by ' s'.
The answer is 1 h 14 min
